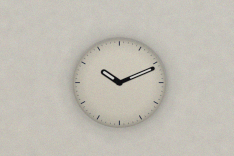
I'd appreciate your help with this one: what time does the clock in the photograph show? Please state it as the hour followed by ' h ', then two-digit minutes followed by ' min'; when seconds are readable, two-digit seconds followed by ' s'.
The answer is 10 h 11 min
